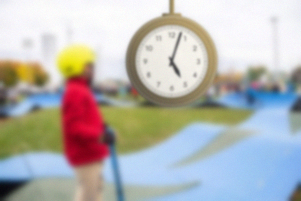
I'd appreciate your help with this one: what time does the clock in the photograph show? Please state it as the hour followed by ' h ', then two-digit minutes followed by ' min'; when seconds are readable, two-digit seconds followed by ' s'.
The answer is 5 h 03 min
